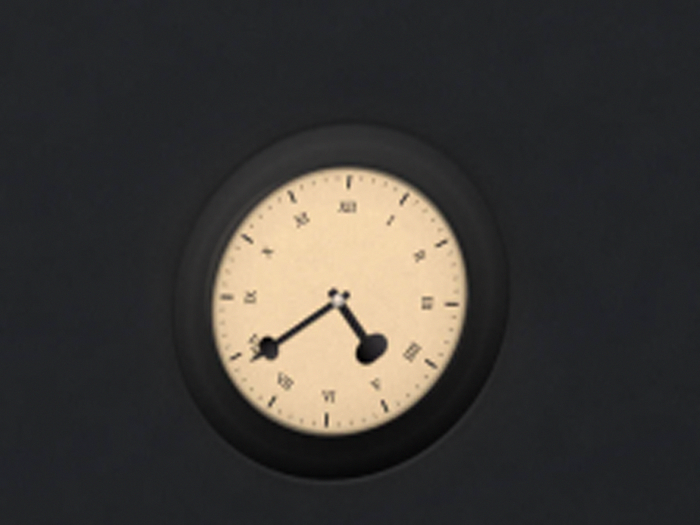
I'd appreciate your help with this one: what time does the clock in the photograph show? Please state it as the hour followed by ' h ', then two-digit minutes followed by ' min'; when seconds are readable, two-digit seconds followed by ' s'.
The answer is 4 h 39 min
